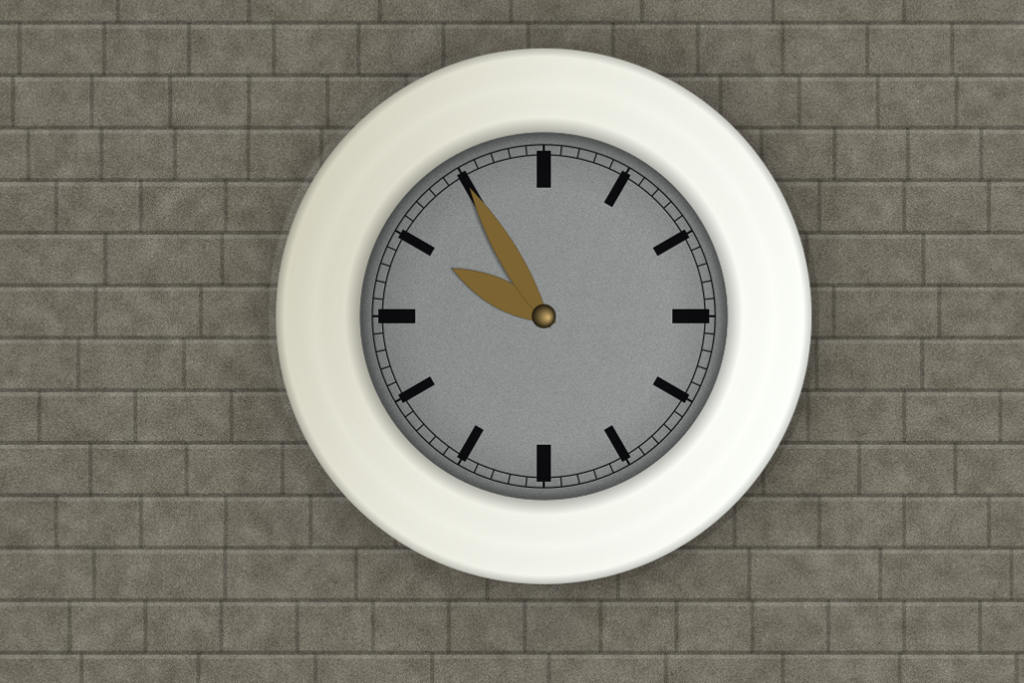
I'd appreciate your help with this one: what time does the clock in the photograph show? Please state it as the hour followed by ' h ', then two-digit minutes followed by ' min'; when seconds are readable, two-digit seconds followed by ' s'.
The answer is 9 h 55 min
